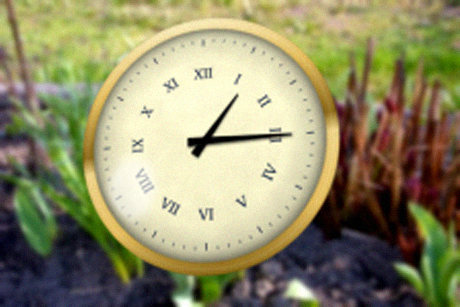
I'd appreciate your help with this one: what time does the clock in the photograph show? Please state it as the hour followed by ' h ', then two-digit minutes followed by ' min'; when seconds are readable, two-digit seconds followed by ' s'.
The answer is 1 h 15 min
